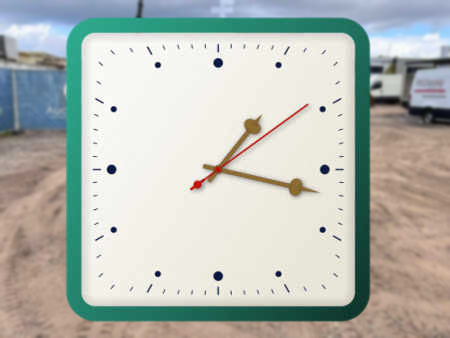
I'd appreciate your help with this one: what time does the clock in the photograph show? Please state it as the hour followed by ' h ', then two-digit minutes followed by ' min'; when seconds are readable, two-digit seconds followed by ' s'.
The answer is 1 h 17 min 09 s
